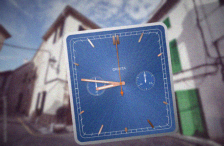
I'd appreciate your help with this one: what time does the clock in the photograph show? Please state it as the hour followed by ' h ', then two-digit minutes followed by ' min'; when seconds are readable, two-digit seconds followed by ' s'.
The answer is 8 h 47 min
